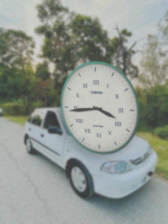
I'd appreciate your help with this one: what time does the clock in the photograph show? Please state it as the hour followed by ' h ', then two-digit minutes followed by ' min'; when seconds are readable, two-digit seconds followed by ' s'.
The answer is 3 h 44 min
